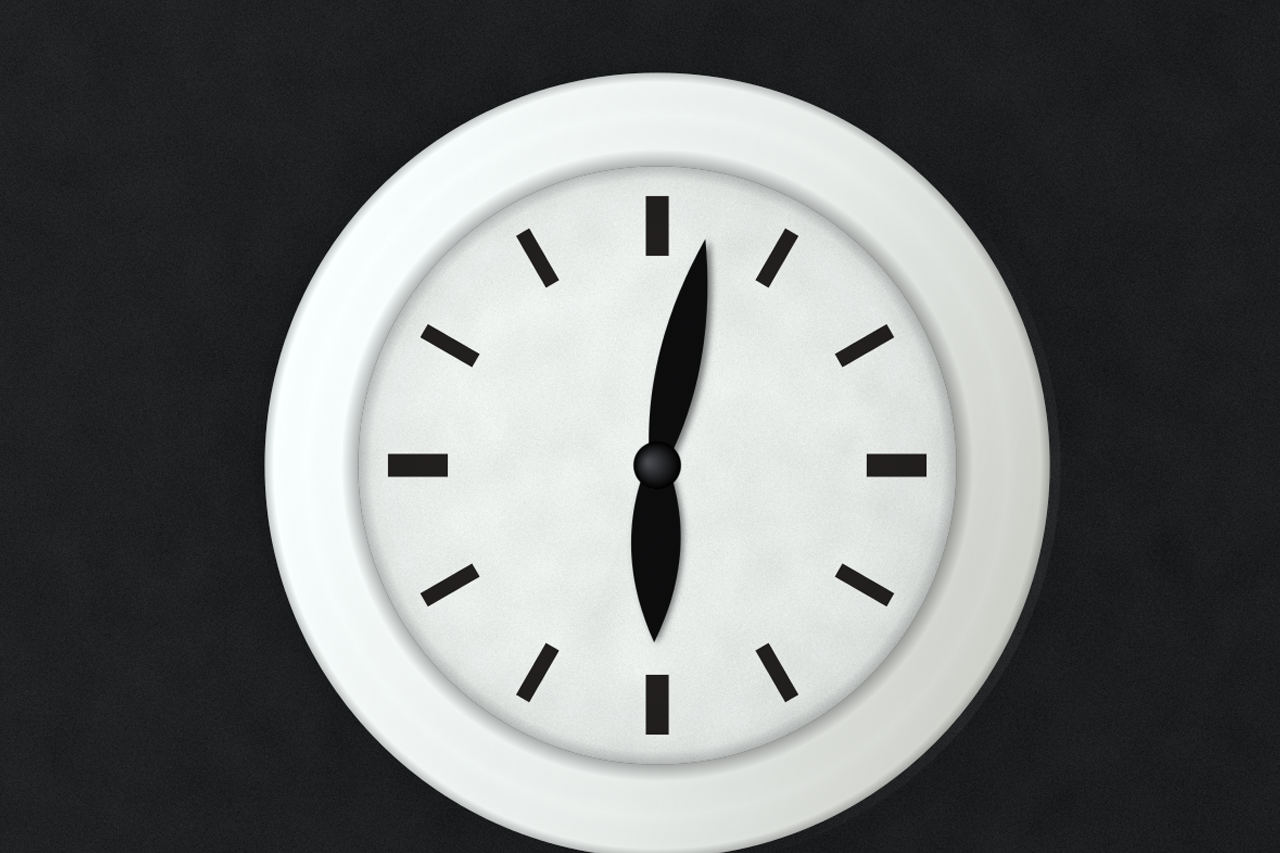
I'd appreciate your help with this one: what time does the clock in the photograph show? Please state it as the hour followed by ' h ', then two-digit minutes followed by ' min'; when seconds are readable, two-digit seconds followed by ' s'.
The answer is 6 h 02 min
